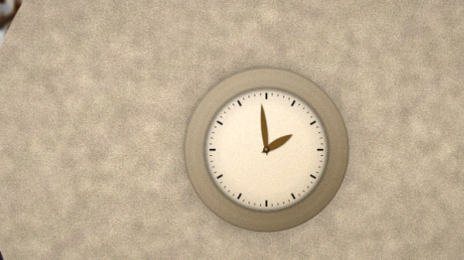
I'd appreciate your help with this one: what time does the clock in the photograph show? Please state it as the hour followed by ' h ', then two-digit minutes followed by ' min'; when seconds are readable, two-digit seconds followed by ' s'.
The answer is 1 h 59 min
